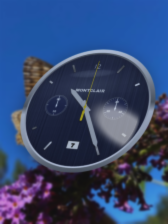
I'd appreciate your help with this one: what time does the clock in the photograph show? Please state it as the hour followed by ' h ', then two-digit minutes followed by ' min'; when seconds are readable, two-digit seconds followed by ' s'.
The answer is 10 h 25 min
